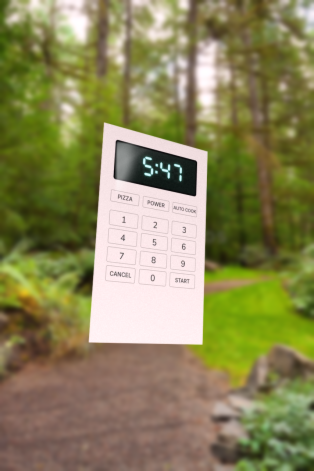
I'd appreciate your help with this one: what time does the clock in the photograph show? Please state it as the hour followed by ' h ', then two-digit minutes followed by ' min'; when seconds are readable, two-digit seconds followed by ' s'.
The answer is 5 h 47 min
